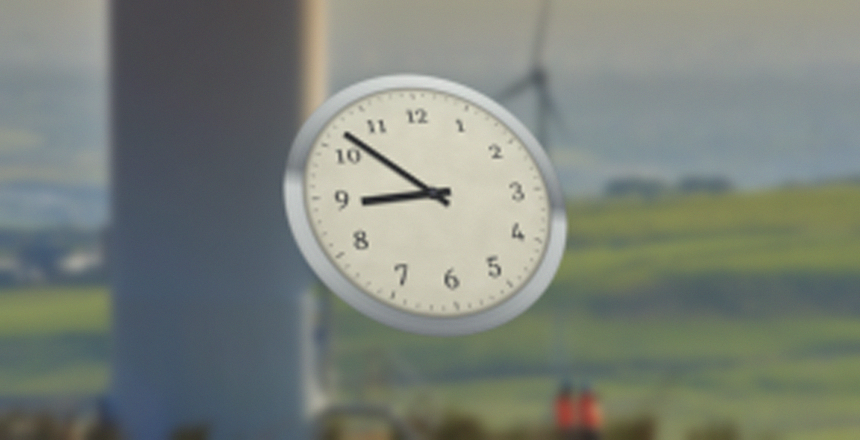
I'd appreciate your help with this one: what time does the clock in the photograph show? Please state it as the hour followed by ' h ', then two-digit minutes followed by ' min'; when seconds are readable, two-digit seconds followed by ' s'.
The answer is 8 h 52 min
